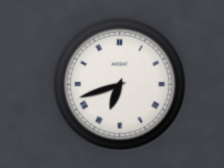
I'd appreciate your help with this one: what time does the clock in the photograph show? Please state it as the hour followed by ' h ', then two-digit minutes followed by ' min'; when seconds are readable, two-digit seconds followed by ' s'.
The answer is 6 h 42 min
